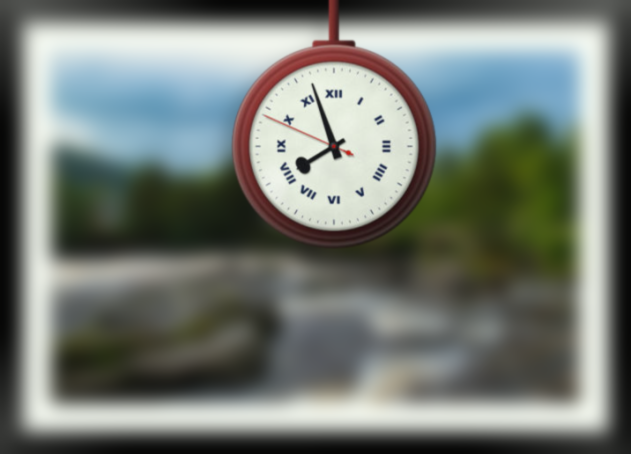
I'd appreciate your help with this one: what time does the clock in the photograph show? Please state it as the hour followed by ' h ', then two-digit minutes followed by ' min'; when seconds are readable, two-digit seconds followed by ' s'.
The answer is 7 h 56 min 49 s
